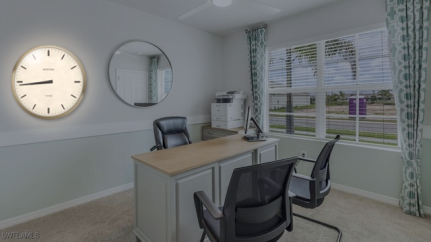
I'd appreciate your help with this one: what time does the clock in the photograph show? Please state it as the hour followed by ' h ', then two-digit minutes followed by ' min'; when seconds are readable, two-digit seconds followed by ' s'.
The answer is 8 h 44 min
